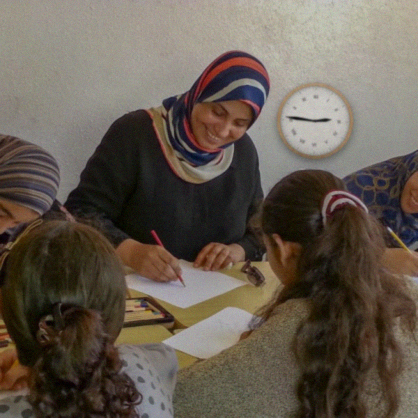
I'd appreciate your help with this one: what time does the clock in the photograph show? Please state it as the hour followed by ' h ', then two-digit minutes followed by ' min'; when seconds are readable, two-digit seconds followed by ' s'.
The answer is 2 h 46 min
